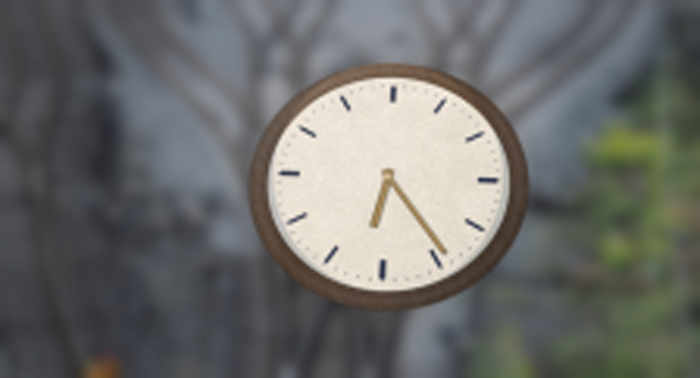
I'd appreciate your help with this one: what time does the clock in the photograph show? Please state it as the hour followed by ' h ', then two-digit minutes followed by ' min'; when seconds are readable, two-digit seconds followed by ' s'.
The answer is 6 h 24 min
